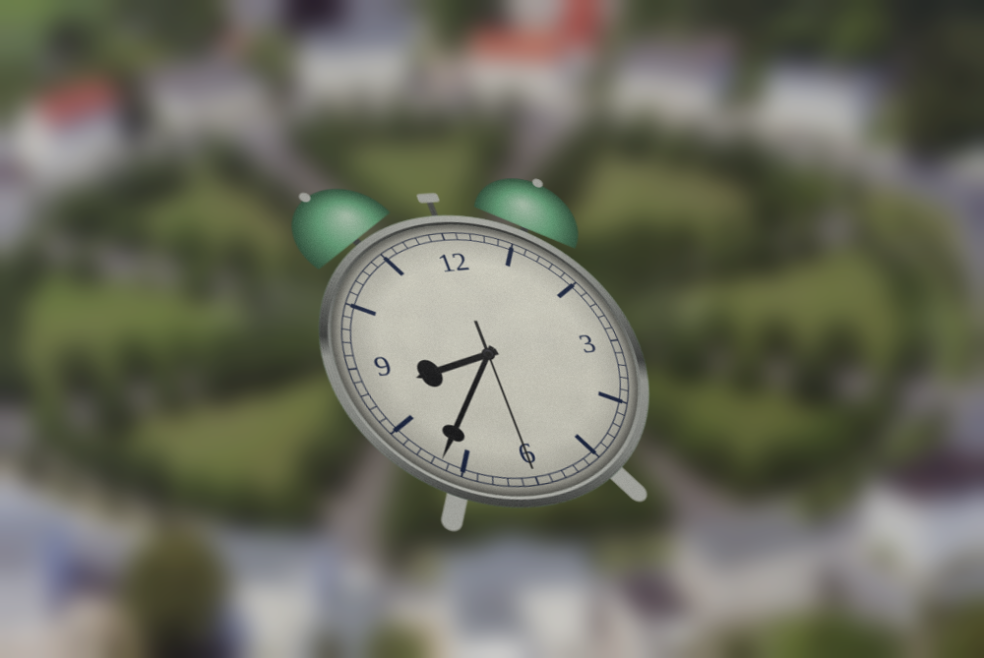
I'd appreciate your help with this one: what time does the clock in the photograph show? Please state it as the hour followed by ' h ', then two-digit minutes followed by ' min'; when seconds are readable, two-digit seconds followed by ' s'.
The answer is 8 h 36 min 30 s
